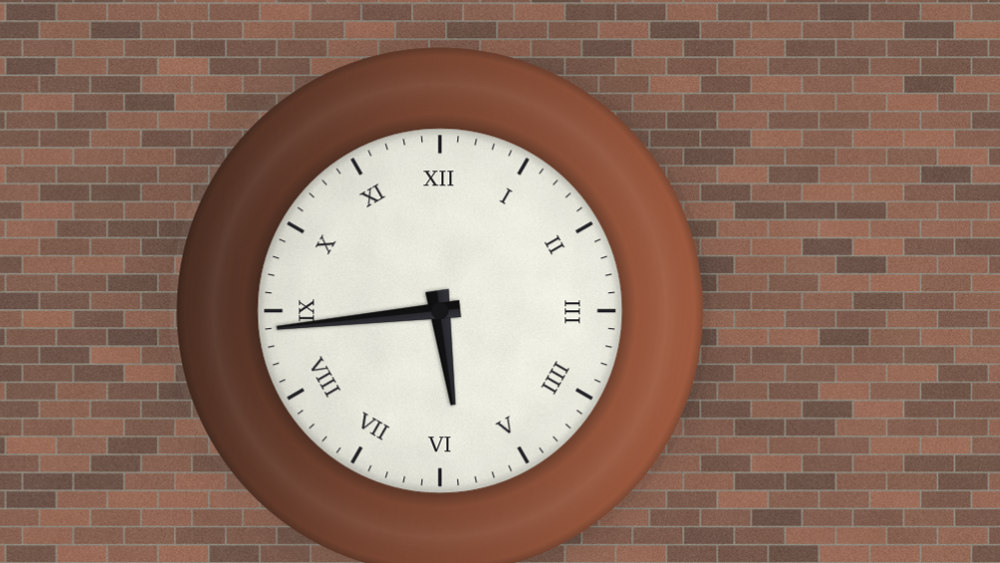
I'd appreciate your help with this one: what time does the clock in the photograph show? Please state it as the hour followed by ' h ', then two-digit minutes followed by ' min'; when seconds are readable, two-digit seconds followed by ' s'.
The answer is 5 h 44 min
